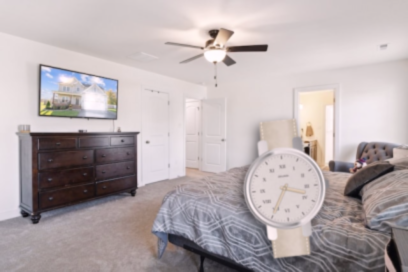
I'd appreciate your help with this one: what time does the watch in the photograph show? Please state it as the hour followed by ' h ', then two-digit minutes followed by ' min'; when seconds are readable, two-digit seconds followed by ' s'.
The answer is 3 h 35 min
